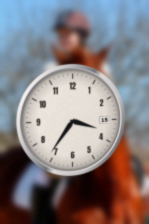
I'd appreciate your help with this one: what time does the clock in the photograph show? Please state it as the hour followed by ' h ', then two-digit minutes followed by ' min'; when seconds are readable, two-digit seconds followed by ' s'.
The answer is 3 h 36 min
